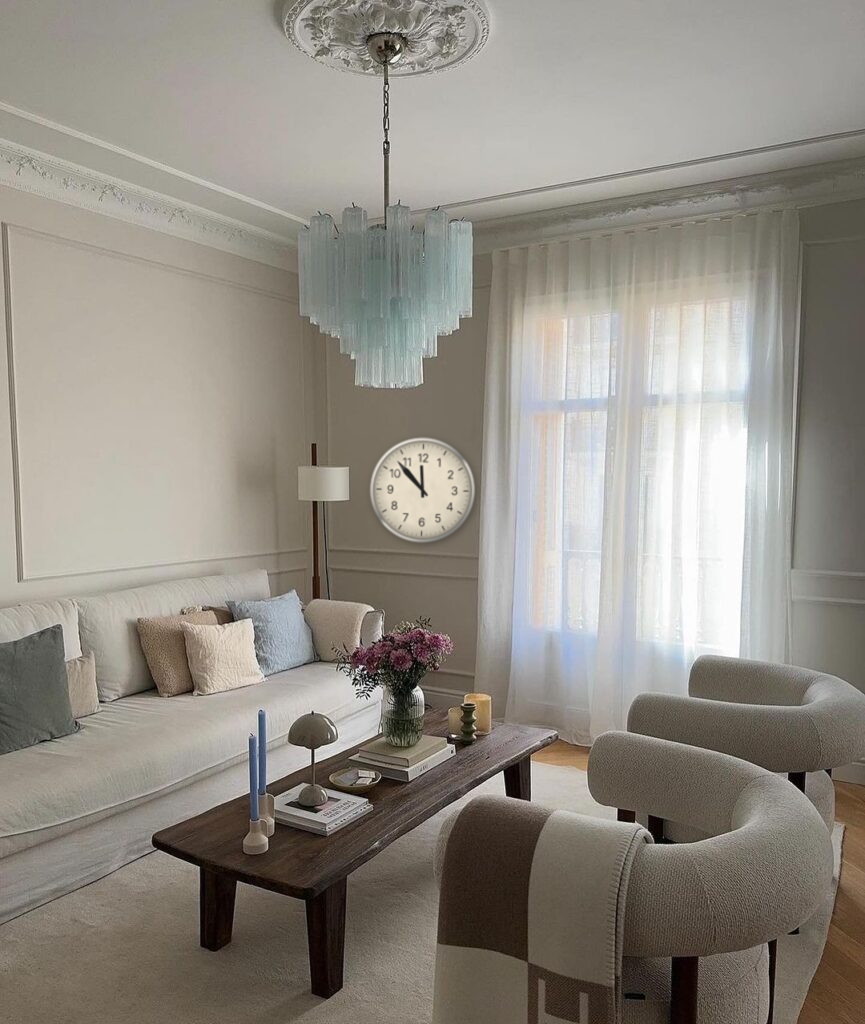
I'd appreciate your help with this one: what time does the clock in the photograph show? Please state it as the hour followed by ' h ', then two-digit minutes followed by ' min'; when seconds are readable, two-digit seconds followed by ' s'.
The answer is 11 h 53 min
